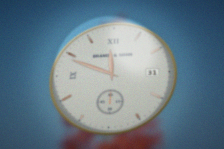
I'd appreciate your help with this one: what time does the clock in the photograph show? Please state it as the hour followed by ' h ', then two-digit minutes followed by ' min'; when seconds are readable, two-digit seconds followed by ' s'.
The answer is 11 h 49 min
